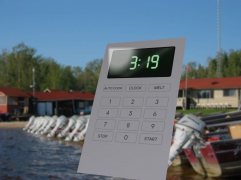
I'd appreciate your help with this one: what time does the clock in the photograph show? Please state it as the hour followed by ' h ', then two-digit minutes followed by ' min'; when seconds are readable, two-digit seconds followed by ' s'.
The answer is 3 h 19 min
